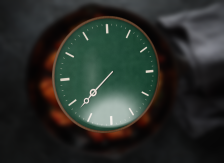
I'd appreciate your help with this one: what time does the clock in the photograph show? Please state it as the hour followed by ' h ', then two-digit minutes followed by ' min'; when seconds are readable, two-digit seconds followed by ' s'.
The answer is 7 h 38 min
